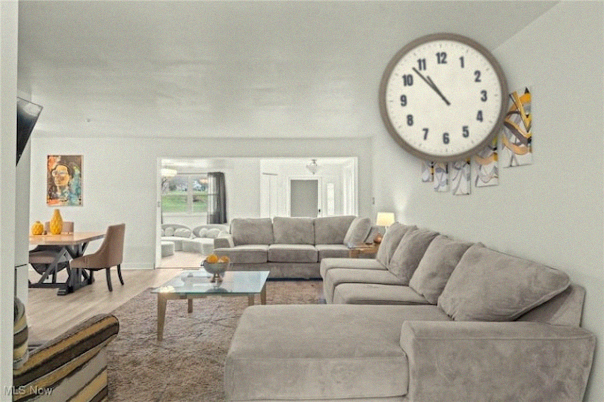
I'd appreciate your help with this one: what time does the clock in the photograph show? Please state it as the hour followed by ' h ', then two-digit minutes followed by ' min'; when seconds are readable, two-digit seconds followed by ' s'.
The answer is 10 h 53 min
